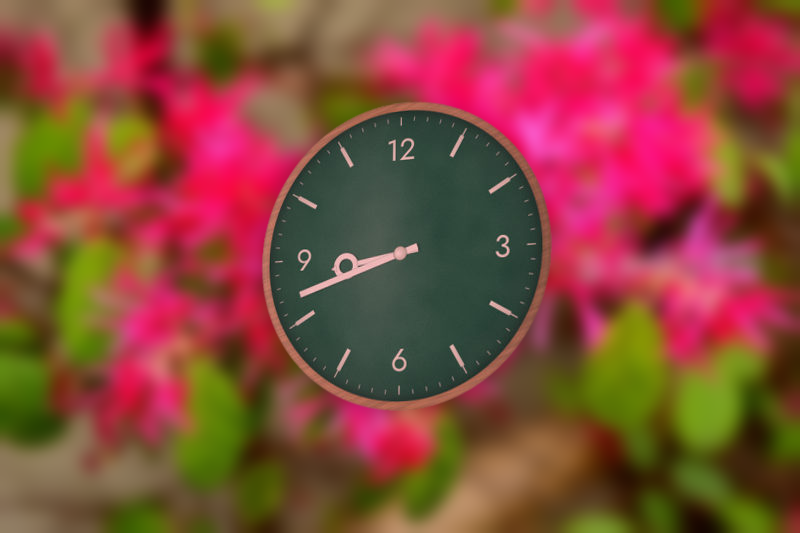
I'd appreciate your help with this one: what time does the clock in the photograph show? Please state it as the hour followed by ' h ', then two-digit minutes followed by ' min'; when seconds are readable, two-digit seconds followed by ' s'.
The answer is 8 h 42 min
